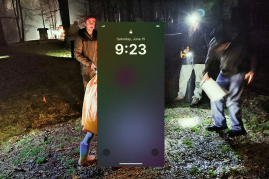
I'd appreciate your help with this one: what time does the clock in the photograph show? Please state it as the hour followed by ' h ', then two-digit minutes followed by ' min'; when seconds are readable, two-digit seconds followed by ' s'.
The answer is 9 h 23 min
